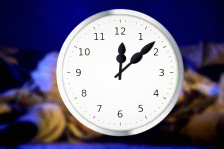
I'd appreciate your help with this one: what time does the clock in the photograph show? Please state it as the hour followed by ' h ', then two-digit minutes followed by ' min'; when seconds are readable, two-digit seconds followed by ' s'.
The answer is 12 h 08 min
